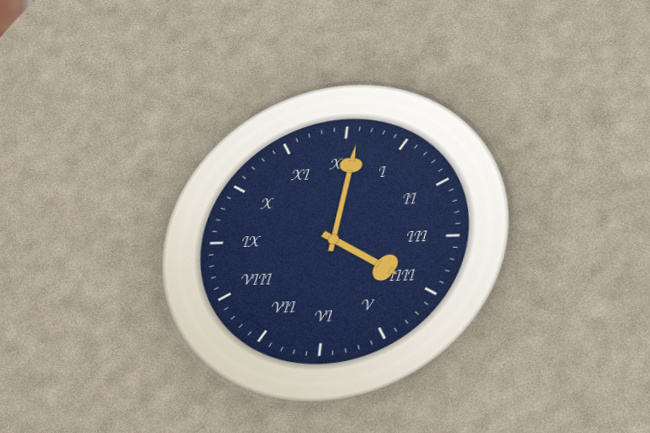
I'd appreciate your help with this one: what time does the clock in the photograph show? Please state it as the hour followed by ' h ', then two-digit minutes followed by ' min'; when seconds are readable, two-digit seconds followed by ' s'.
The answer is 4 h 01 min
